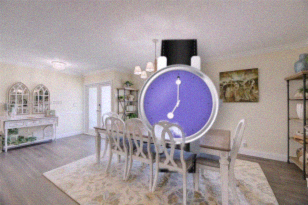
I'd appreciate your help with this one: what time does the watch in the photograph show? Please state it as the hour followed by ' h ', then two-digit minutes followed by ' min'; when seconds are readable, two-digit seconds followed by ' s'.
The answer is 7 h 00 min
